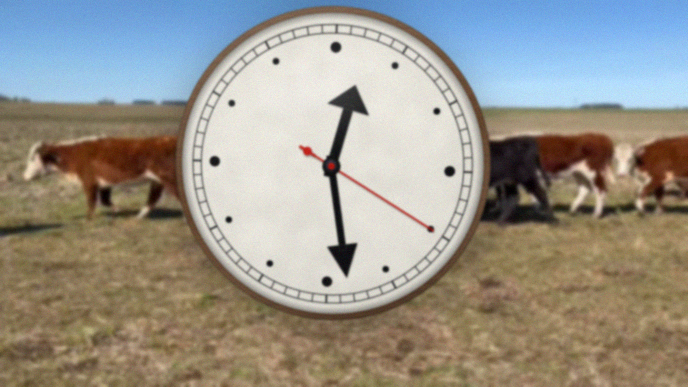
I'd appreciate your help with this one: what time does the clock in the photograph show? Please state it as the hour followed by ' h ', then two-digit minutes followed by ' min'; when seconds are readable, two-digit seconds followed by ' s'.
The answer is 12 h 28 min 20 s
